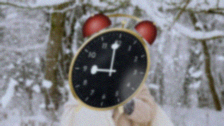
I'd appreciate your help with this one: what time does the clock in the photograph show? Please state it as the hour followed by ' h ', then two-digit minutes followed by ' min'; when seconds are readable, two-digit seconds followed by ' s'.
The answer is 8 h 59 min
